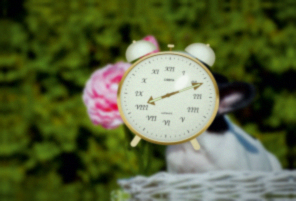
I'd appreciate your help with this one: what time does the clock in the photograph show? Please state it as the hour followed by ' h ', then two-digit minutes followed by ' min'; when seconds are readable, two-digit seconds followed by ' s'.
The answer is 8 h 11 min
